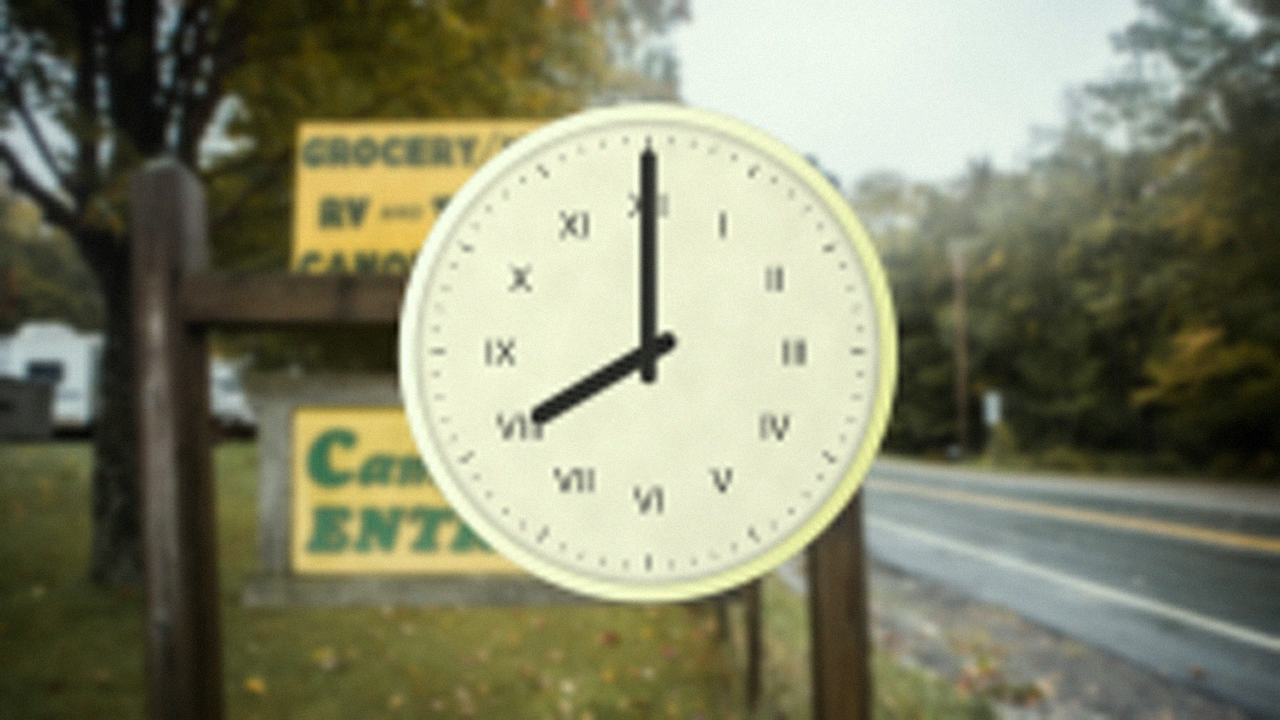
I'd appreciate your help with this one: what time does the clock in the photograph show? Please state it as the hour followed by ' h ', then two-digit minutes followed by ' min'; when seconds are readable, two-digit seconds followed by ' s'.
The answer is 8 h 00 min
